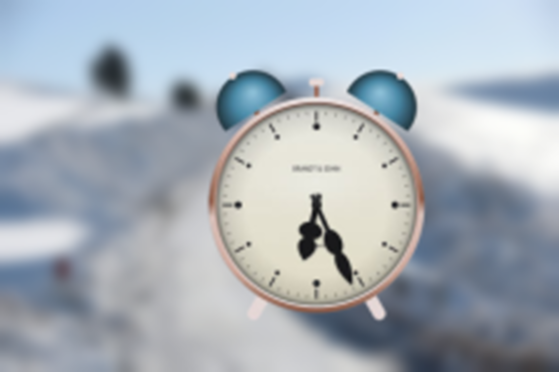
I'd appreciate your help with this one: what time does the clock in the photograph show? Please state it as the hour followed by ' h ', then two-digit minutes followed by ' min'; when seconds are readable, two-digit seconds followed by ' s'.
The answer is 6 h 26 min
